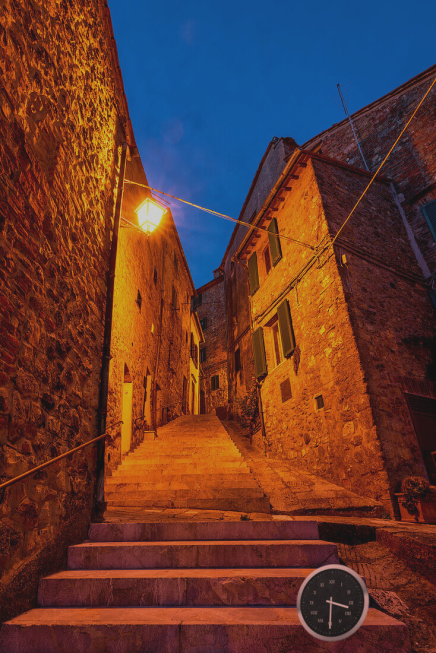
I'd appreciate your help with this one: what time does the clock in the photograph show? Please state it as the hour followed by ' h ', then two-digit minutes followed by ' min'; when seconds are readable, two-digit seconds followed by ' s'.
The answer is 3 h 30 min
